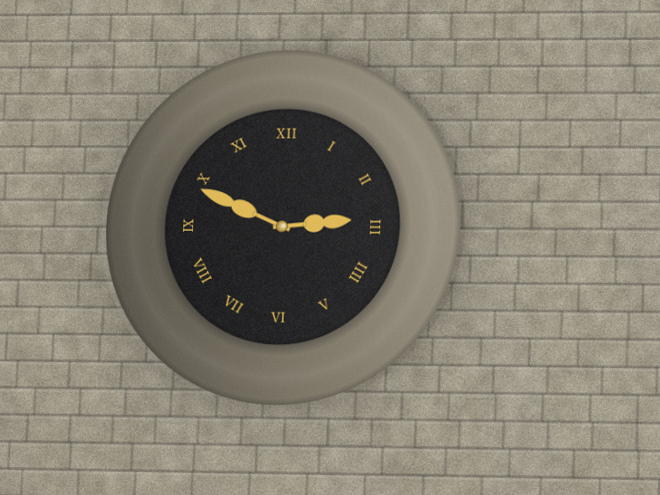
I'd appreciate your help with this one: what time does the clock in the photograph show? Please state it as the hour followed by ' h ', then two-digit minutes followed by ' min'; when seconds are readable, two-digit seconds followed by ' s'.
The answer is 2 h 49 min
